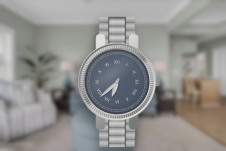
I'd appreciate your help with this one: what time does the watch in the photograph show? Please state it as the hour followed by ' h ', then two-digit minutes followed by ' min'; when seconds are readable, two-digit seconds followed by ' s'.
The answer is 6 h 38 min
